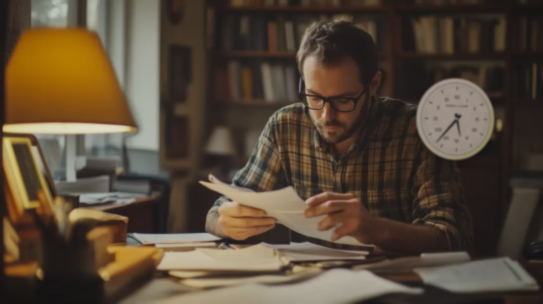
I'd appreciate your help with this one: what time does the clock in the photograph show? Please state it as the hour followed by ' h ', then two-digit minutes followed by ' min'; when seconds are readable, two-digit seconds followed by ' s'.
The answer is 5 h 37 min
